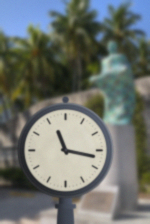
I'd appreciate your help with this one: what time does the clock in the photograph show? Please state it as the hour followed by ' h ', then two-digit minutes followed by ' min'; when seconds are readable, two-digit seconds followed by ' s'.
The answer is 11 h 17 min
